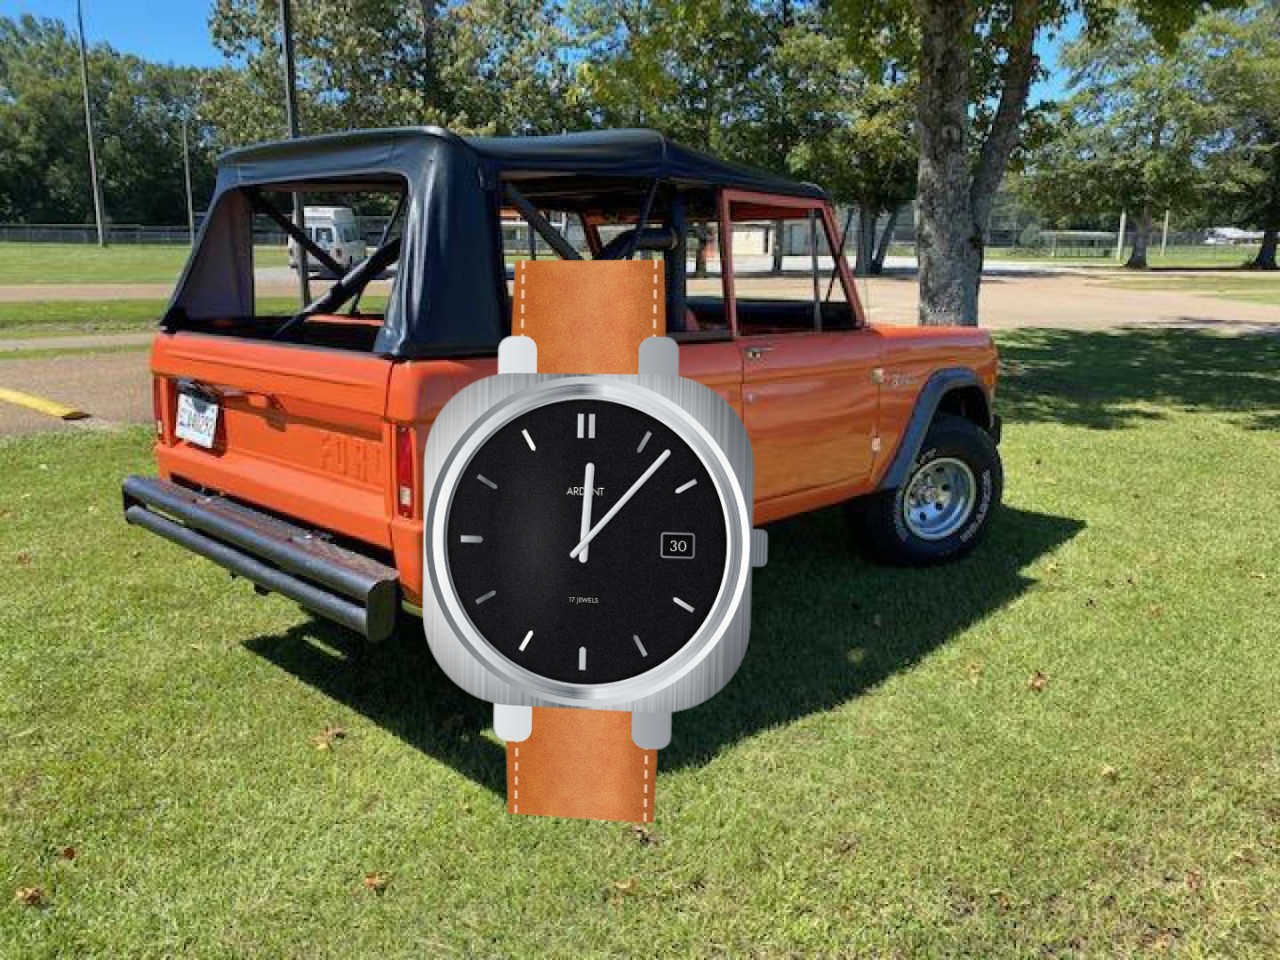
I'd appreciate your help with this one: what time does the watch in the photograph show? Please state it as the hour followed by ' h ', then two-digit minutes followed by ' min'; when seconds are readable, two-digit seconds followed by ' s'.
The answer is 12 h 07 min
